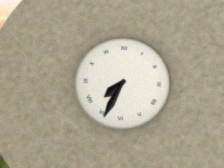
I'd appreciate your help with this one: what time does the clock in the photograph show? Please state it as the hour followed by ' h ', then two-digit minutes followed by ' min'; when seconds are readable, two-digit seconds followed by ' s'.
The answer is 7 h 34 min
